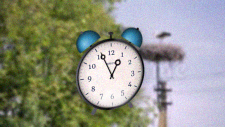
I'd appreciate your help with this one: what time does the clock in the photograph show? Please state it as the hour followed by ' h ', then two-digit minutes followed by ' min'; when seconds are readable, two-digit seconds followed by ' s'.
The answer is 12 h 56 min
